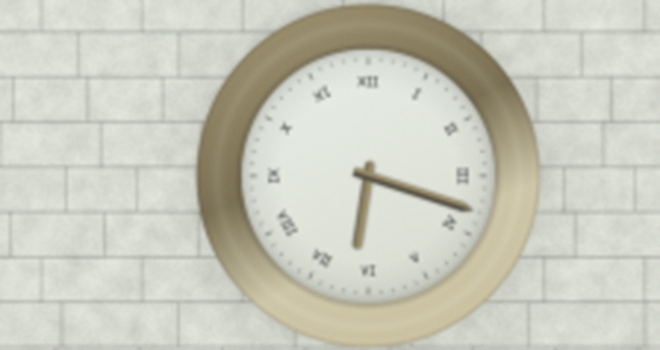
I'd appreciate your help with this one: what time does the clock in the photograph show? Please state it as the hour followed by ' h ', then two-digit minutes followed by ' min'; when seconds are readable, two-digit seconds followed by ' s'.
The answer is 6 h 18 min
